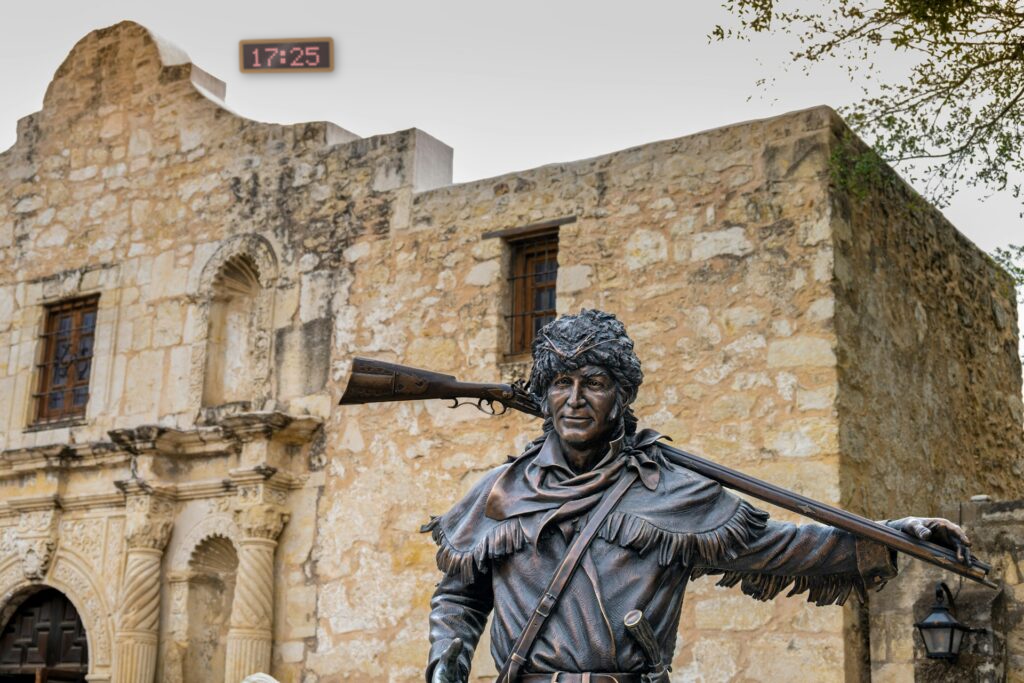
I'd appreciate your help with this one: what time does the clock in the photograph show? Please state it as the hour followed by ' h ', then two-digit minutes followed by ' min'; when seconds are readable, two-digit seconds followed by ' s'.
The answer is 17 h 25 min
